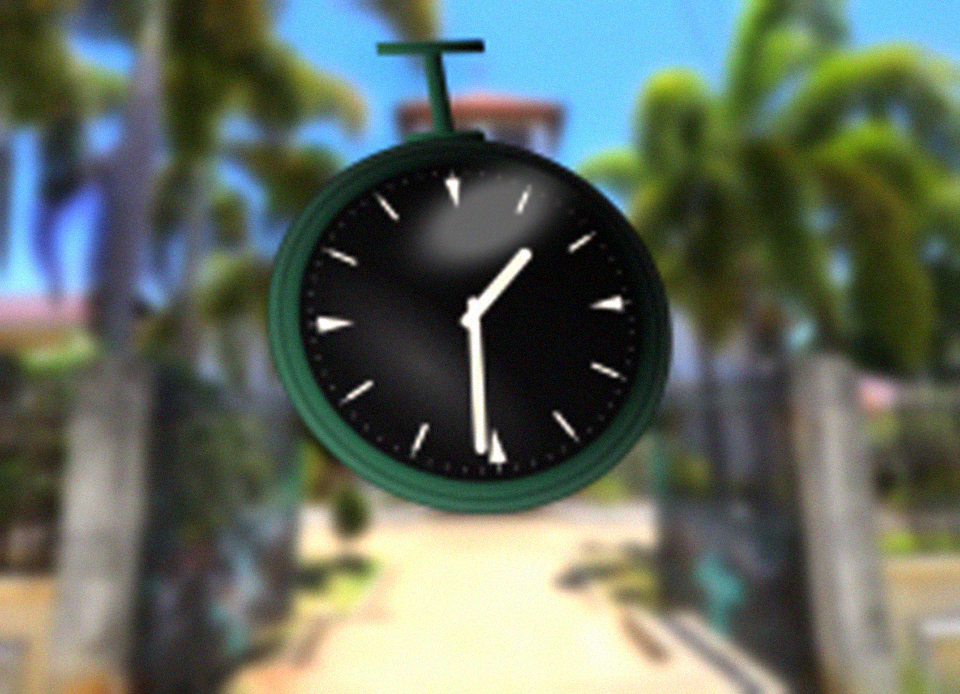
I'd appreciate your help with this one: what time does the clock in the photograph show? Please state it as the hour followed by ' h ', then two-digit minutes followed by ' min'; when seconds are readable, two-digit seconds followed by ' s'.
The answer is 1 h 31 min
